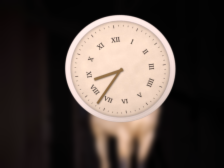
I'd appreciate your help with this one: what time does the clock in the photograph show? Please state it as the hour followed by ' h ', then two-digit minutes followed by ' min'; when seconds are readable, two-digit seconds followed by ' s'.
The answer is 8 h 37 min
